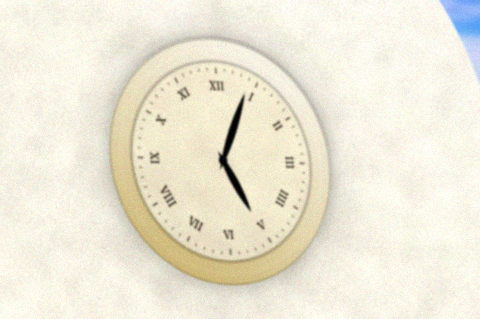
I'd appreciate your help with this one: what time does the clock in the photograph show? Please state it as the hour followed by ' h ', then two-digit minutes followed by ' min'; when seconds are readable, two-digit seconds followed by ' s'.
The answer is 5 h 04 min
